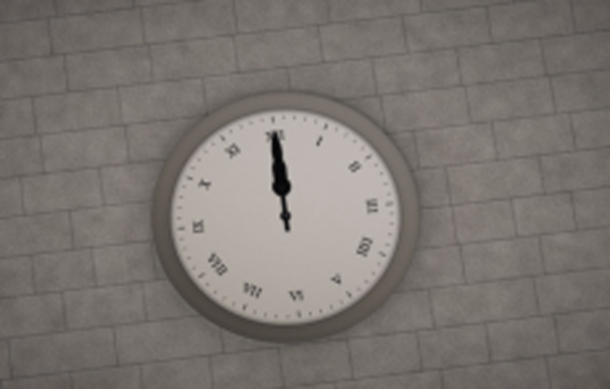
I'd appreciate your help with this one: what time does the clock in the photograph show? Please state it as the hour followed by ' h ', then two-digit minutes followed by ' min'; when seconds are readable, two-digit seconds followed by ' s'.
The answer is 12 h 00 min
